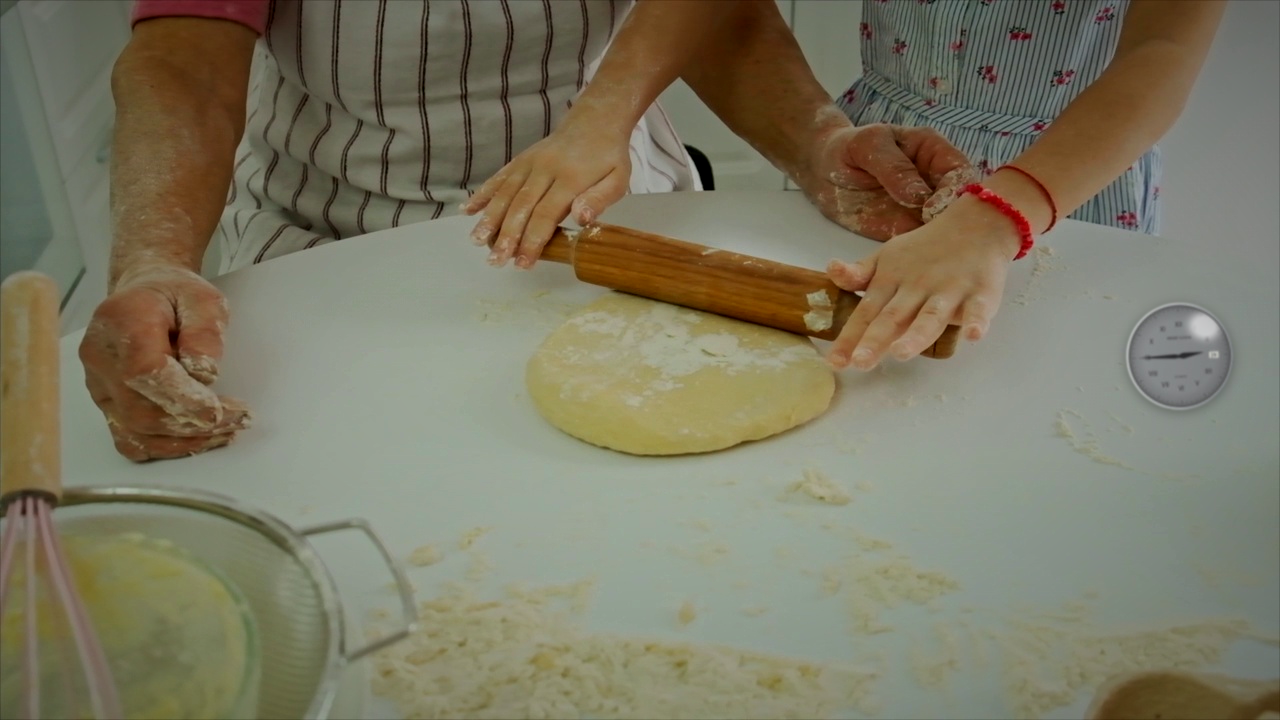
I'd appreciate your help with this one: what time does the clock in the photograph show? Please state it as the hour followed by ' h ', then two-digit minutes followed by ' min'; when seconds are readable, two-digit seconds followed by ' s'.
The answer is 2 h 45 min
